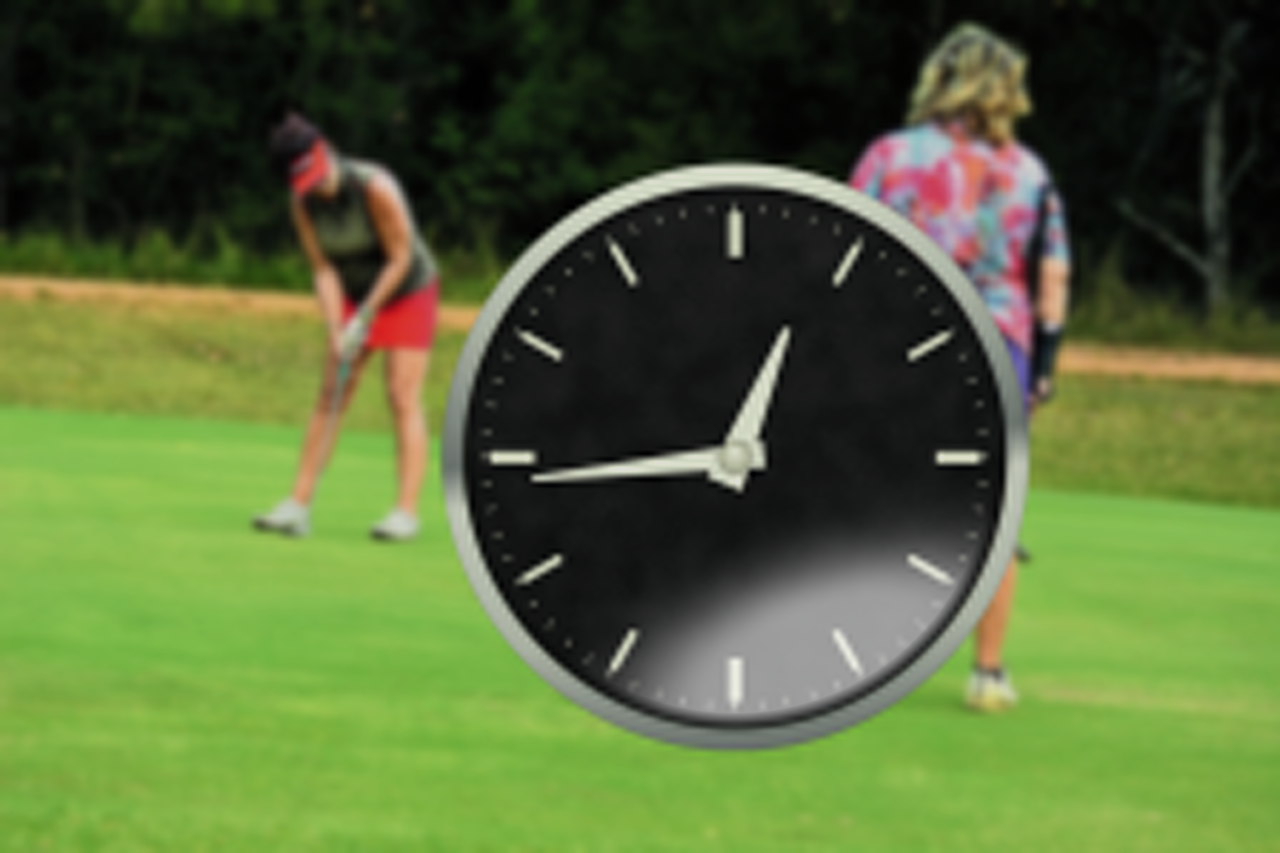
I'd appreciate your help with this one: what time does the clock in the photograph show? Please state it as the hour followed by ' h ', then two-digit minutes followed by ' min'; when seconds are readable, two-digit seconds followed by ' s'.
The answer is 12 h 44 min
